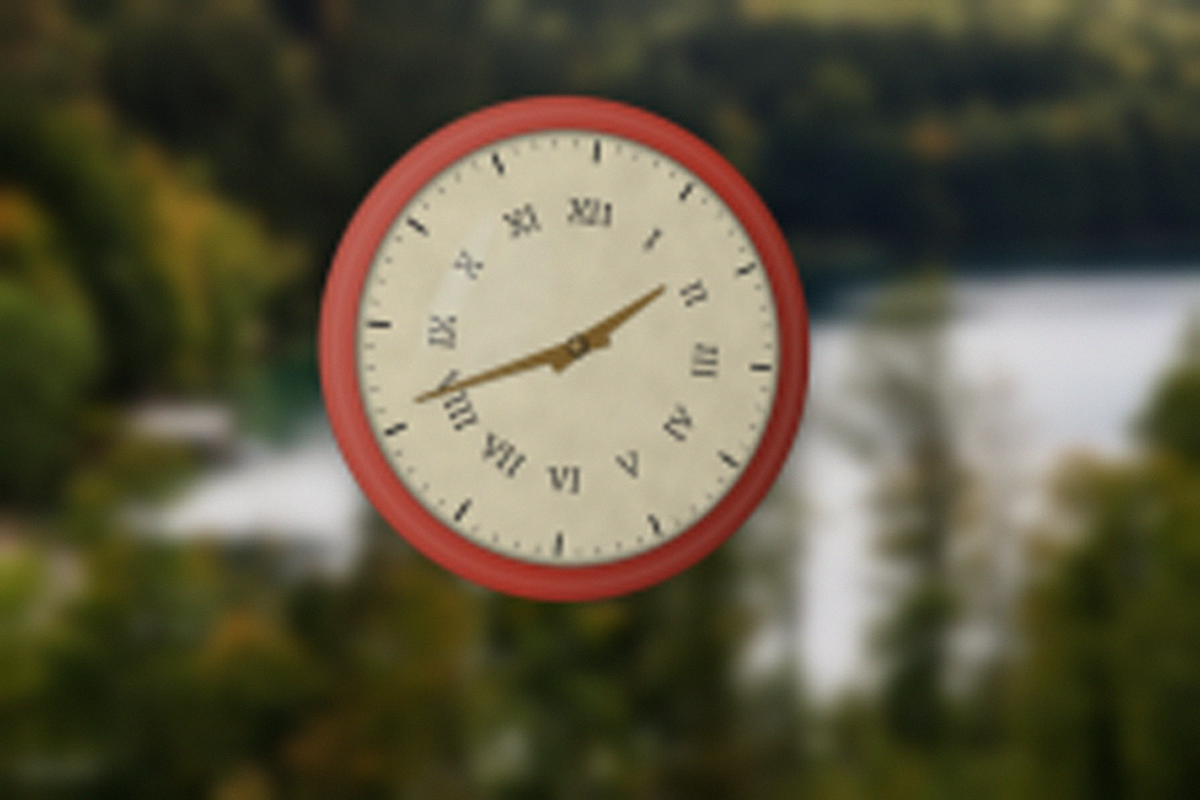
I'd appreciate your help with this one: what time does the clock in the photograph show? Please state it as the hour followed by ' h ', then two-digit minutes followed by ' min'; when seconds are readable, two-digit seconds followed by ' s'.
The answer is 1 h 41 min
